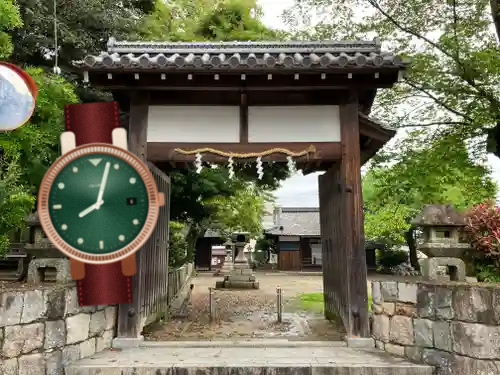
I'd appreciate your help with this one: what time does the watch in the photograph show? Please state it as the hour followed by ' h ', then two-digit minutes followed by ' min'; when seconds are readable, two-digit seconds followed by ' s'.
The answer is 8 h 03 min
